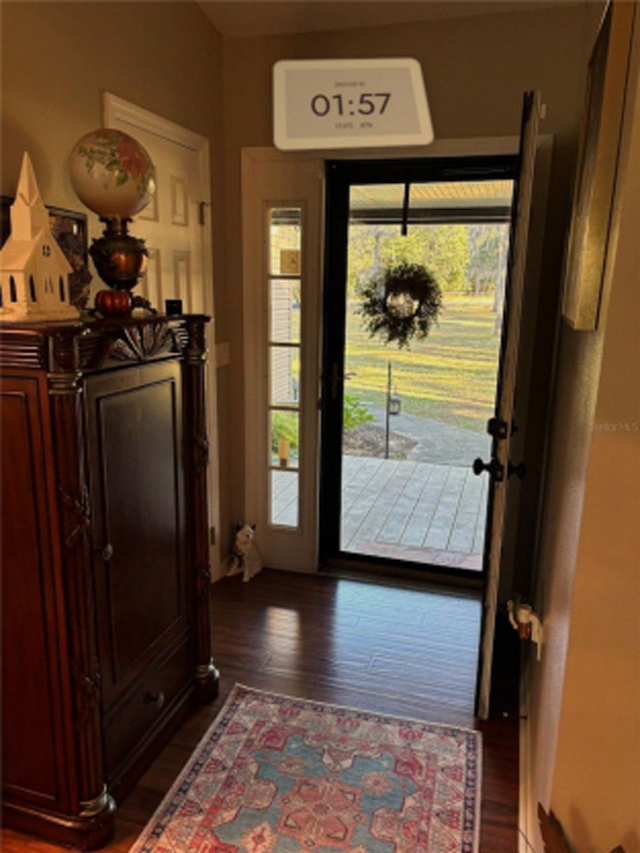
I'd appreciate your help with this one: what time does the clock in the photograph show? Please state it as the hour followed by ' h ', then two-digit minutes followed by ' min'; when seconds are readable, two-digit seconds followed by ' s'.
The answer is 1 h 57 min
